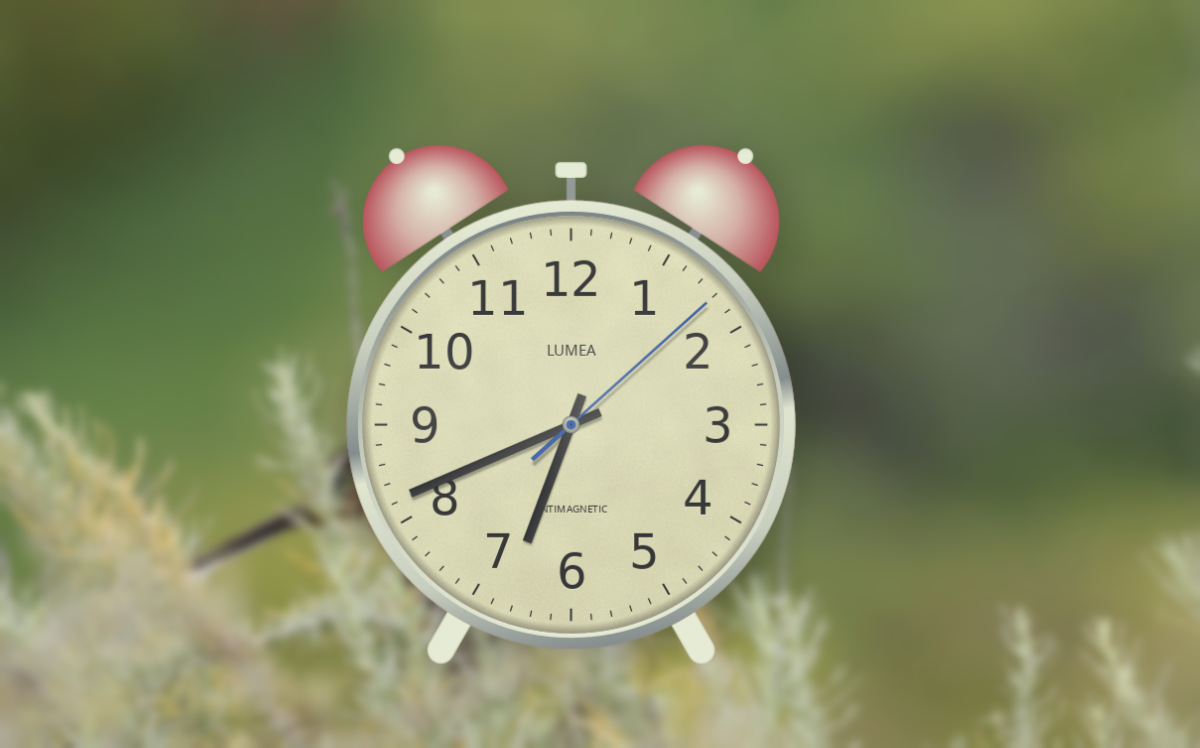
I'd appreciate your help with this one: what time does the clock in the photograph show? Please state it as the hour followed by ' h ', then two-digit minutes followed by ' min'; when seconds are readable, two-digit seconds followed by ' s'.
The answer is 6 h 41 min 08 s
